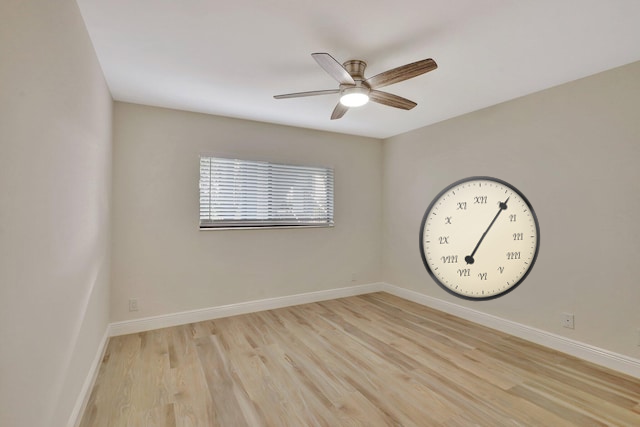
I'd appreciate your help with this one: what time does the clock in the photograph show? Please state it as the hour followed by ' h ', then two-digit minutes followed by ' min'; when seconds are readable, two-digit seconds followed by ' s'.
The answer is 7 h 06 min
